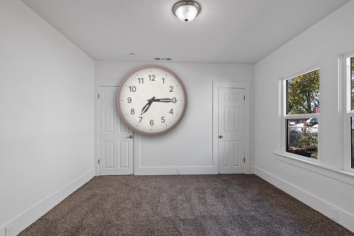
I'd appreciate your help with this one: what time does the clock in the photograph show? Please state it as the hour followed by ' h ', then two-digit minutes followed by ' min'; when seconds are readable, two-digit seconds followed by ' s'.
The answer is 7 h 15 min
